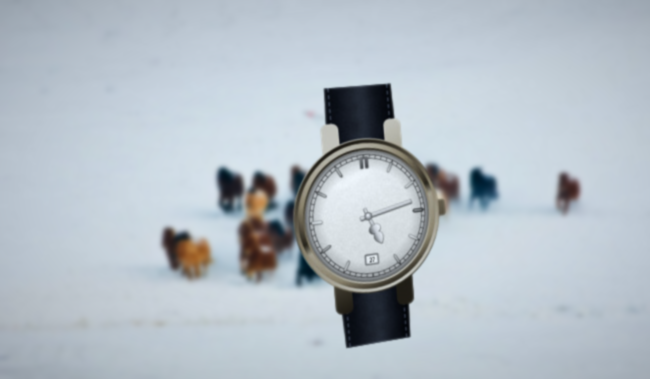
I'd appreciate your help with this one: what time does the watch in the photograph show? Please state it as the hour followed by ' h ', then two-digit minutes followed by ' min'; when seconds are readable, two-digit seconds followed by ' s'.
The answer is 5 h 13 min
